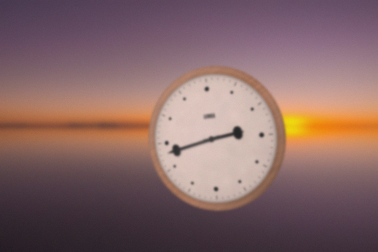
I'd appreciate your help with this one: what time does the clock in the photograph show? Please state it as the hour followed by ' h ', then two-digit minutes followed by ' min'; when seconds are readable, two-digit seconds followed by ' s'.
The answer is 2 h 43 min
